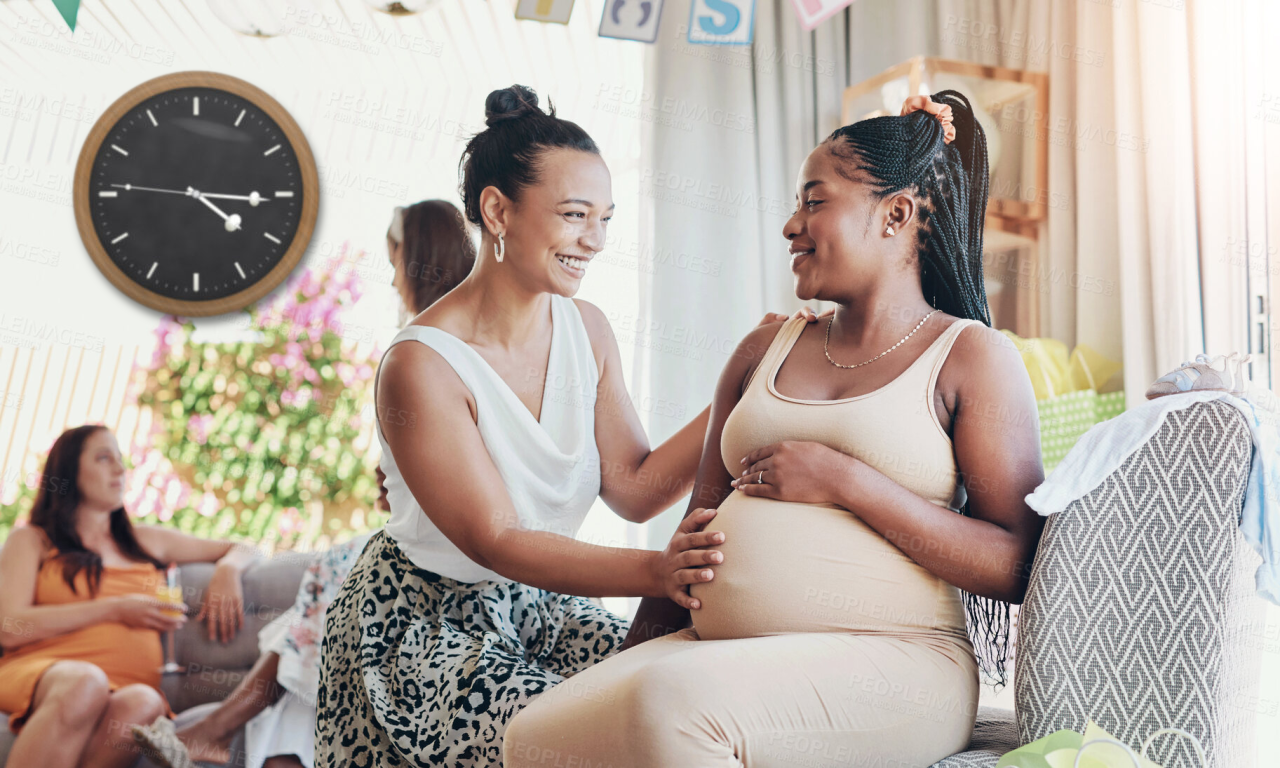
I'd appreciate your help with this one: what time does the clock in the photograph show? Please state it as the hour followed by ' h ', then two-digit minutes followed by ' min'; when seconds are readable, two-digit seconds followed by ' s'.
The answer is 4 h 15 min 46 s
